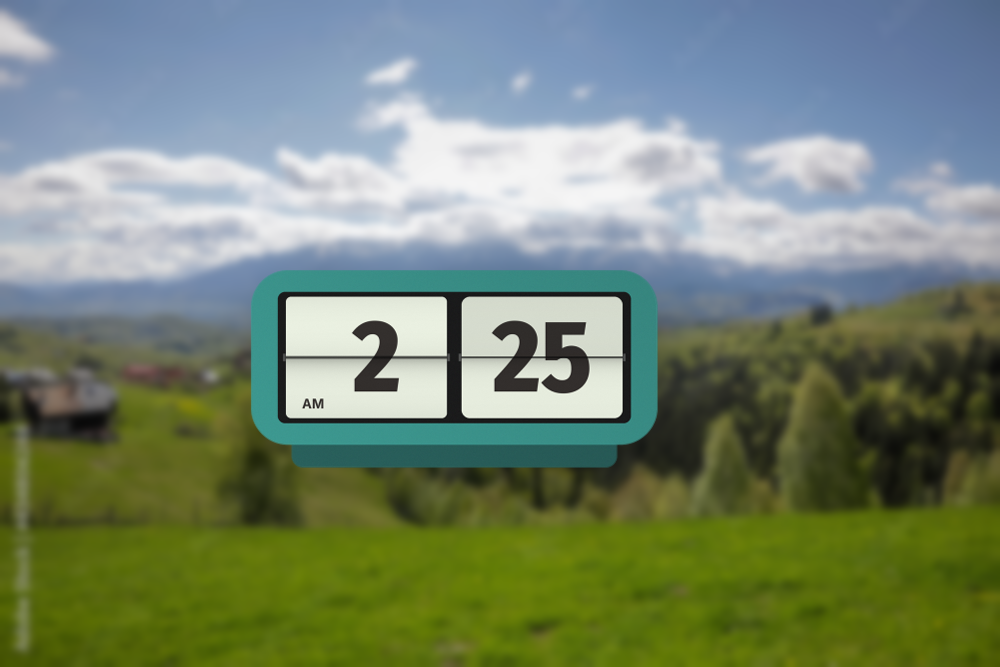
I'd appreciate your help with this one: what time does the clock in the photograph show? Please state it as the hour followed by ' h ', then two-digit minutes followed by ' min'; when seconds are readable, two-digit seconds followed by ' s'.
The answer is 2 h 25 min
